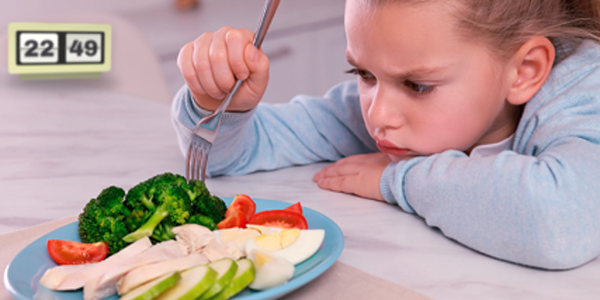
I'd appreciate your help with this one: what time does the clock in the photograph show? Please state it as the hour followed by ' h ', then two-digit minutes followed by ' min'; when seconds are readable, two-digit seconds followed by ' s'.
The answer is 22 h 49 min
